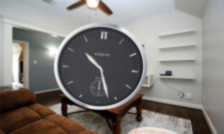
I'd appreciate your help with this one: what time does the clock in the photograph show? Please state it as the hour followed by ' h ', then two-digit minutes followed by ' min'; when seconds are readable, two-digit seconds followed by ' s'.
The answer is 10 h 27 min
